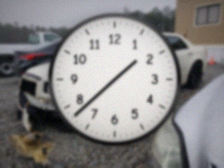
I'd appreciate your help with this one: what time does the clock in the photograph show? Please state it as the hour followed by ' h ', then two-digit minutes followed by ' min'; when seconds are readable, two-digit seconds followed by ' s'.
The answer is 1 h 38 min
